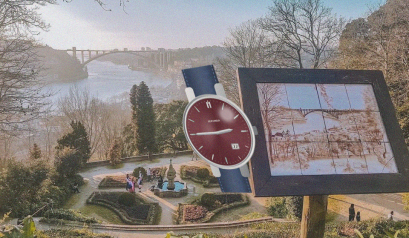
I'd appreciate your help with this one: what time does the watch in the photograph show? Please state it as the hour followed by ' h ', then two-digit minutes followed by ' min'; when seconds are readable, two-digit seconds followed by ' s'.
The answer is 2 h 45 min
